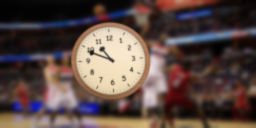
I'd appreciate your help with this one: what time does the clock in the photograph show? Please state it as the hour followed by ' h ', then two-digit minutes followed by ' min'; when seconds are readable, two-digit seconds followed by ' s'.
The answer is 10 h 49 min
